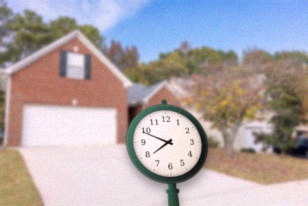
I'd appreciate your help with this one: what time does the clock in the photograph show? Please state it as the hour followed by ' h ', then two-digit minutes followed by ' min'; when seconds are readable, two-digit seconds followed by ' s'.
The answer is 7 h 49 min
